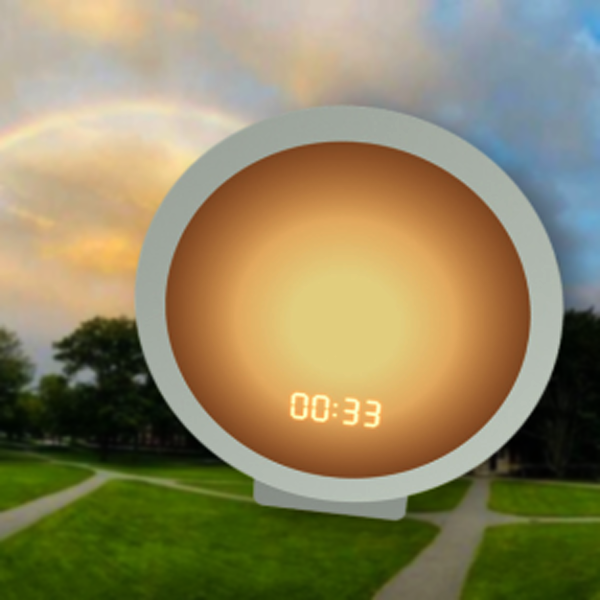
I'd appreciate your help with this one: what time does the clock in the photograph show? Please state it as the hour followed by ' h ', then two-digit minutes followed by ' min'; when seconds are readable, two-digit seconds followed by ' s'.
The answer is 0 h 33 min
